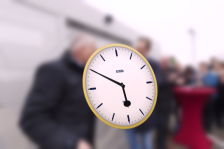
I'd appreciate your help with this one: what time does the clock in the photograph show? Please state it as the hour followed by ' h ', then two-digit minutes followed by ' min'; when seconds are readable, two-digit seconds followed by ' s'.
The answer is 5 h 50 min
